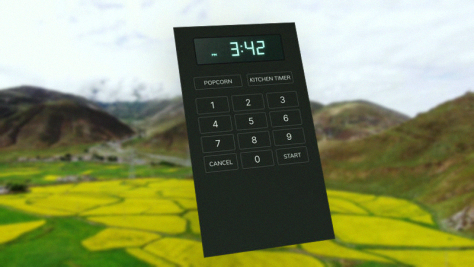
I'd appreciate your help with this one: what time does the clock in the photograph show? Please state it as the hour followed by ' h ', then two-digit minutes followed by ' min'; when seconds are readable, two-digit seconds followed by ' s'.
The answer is 3 h 42 min
